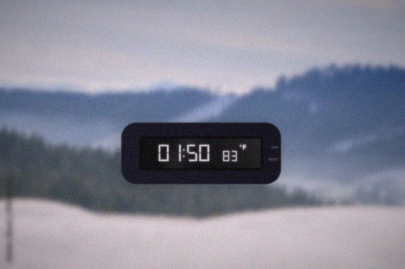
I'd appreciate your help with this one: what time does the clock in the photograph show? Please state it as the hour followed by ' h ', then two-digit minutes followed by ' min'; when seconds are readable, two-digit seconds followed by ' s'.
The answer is 1 h 50 min
